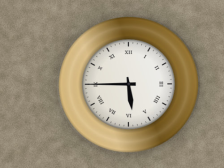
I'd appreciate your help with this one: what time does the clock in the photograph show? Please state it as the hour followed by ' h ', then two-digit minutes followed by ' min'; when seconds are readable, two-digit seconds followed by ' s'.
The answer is 5 h 45 min
